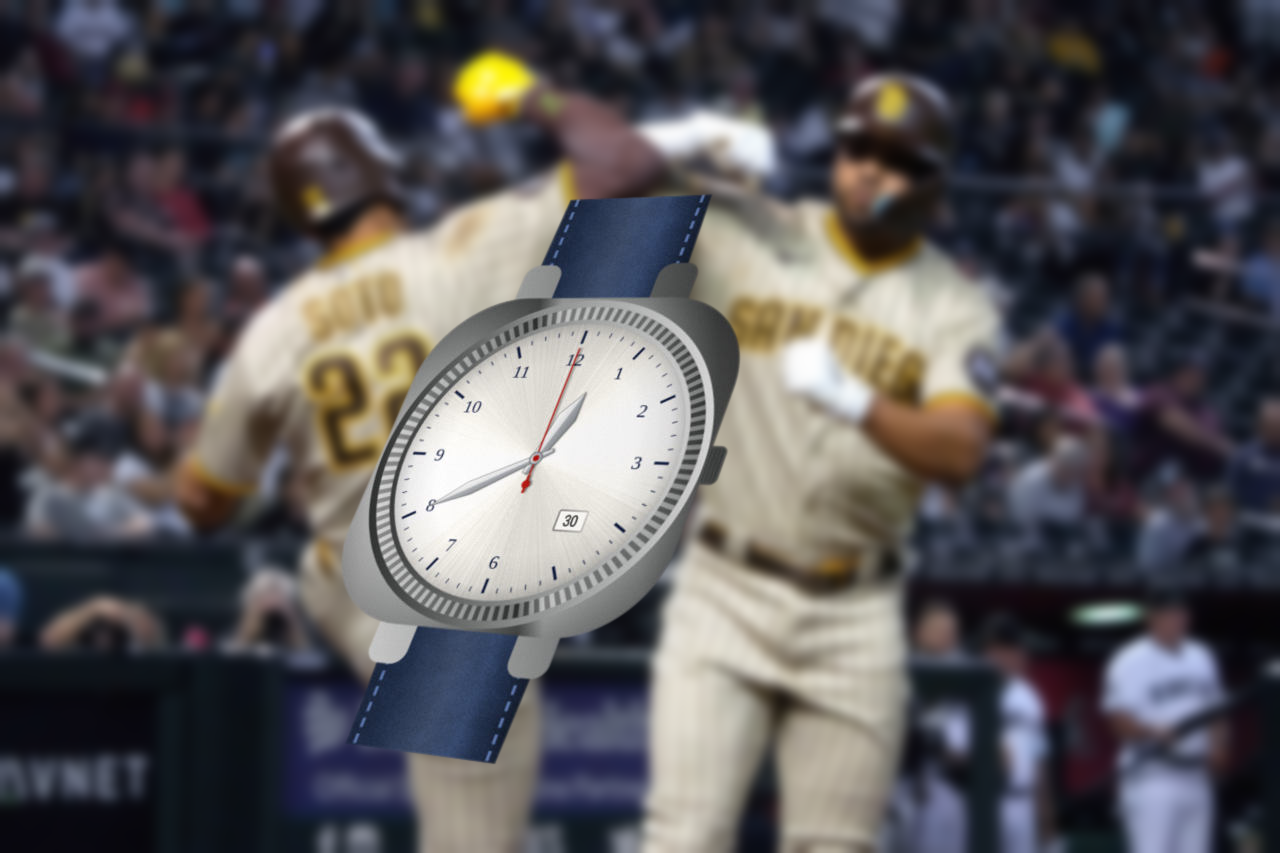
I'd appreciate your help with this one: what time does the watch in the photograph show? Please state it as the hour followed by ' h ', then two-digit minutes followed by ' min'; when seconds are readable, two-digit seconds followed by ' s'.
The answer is 12 h 40 min 00 s
